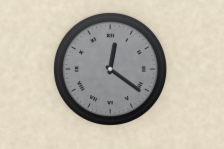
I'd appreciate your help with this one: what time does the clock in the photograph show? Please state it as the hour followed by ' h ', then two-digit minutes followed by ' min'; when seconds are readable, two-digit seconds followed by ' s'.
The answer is 12 h 21 min
